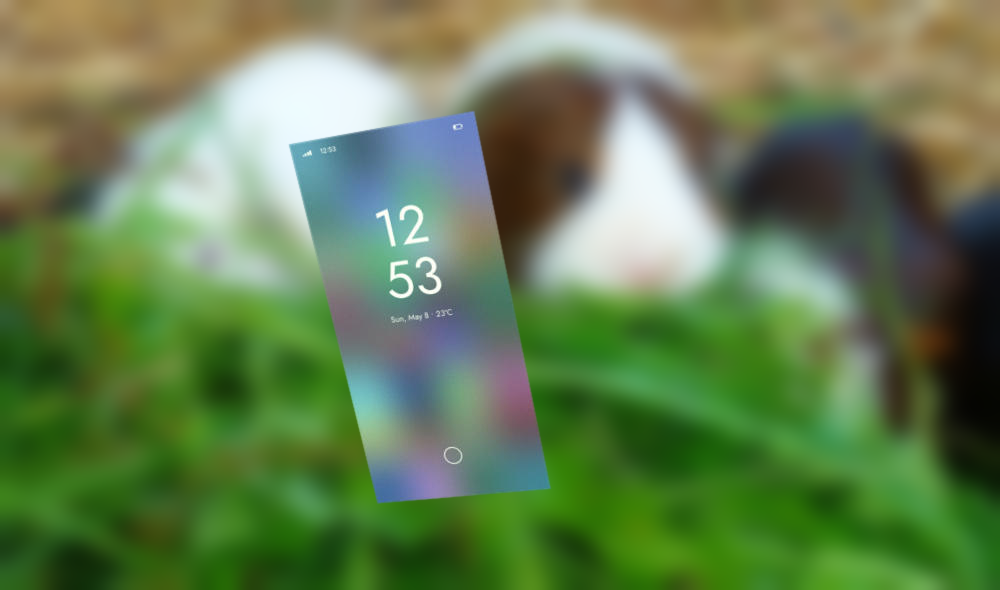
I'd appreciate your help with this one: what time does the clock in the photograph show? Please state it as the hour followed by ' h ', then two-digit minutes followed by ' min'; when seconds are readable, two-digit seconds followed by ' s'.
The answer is 12 h 53 min
